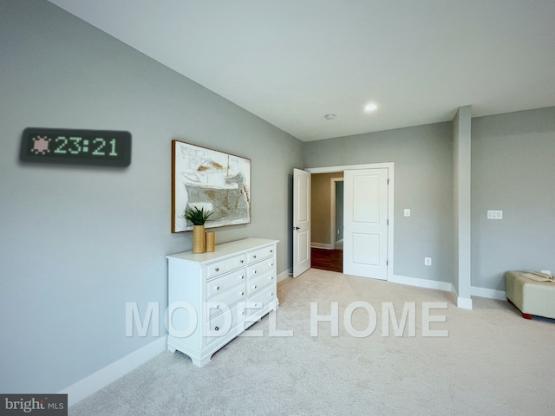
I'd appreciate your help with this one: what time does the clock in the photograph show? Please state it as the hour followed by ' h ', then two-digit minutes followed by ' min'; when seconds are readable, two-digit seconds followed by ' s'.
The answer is 23 h 21 min
